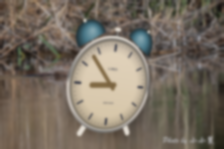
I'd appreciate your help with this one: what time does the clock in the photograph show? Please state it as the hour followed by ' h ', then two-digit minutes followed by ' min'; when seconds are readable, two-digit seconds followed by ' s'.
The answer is 8 h 53 min
